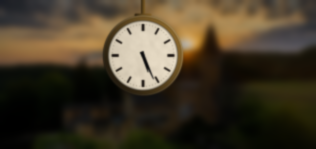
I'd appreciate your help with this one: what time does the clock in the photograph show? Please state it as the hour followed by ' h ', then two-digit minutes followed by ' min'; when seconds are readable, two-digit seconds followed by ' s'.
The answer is 5 h 26 min
